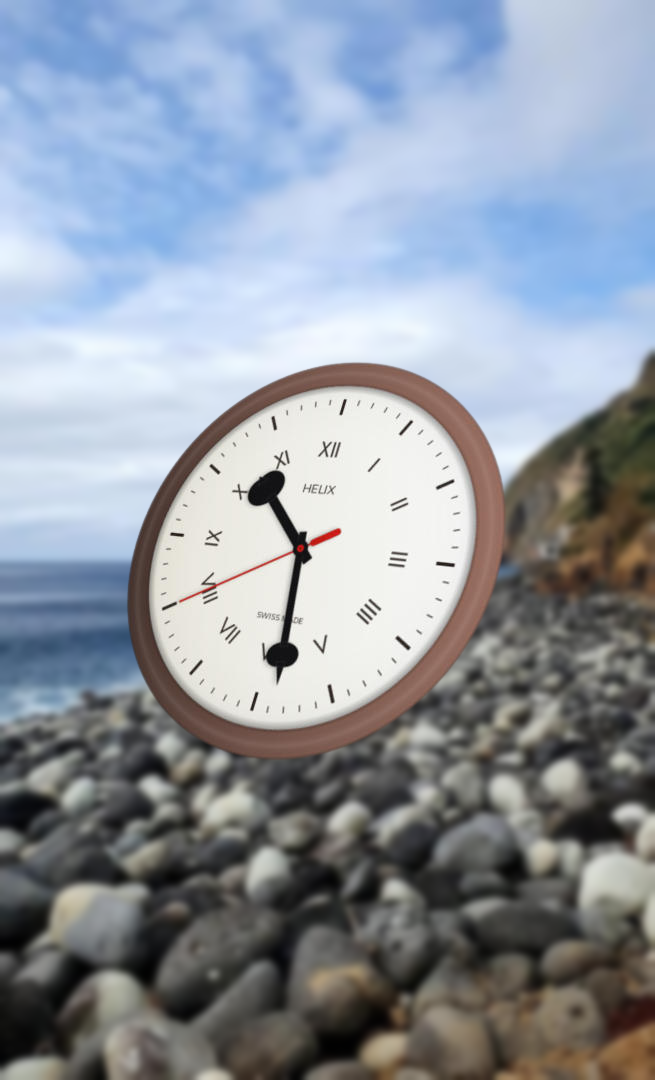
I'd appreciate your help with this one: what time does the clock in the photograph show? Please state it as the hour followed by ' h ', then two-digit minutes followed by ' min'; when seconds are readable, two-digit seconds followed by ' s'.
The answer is 10 h 28 min 40 s
